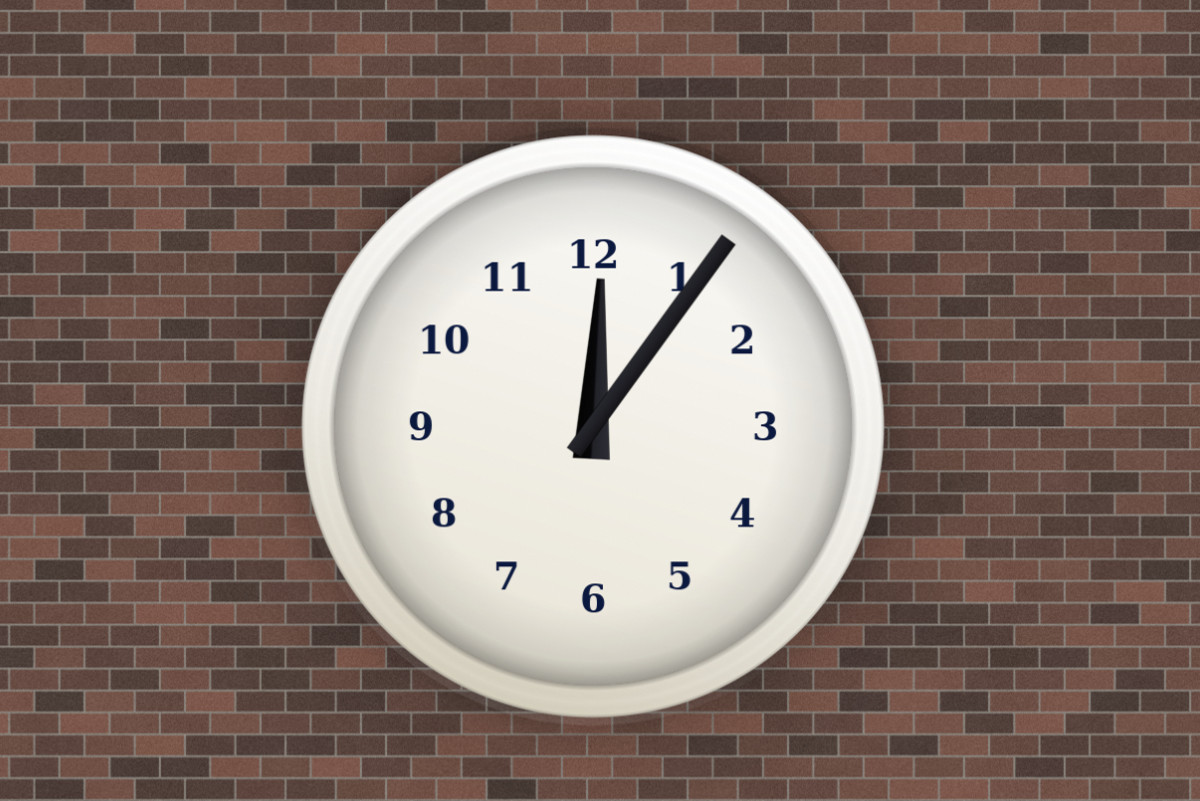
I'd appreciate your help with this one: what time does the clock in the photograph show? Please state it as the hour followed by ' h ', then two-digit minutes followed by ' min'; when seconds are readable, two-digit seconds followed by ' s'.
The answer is 12 h 06 min
